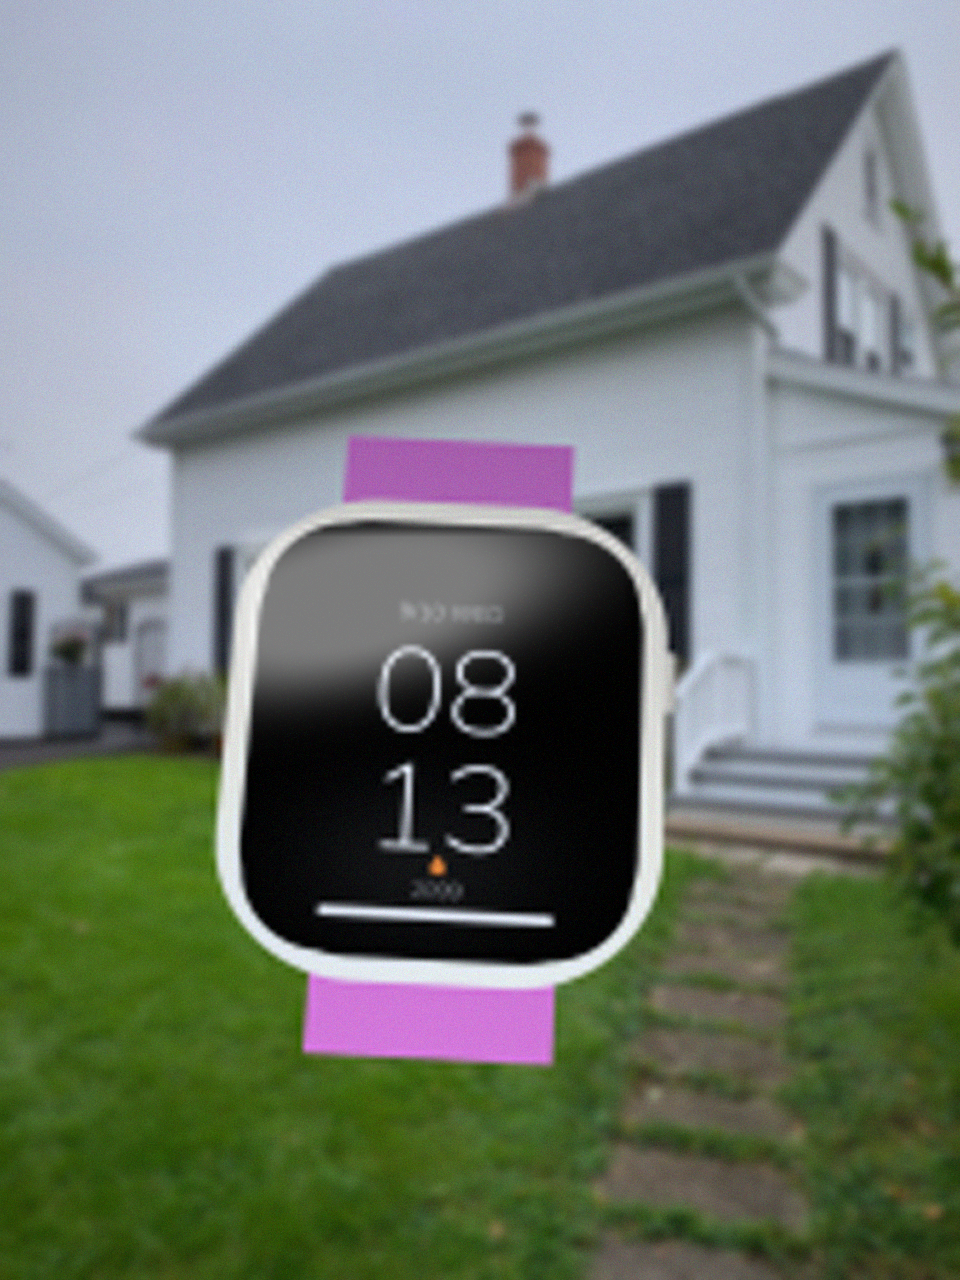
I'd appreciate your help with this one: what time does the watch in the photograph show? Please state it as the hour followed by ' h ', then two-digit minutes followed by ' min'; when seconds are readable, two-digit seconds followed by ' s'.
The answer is 8 h 13 min
